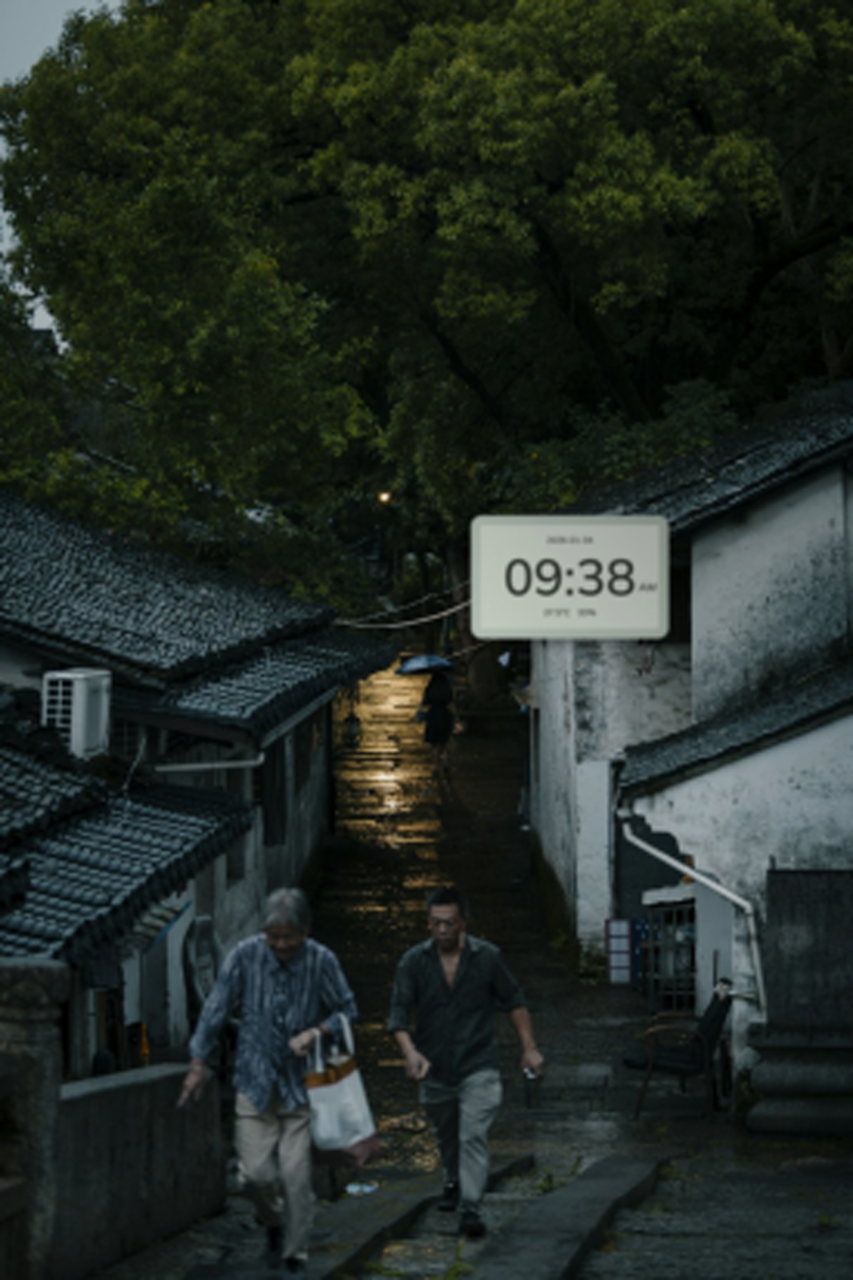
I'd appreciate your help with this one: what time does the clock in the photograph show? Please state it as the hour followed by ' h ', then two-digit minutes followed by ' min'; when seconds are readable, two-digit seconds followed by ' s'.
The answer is 9 h 38 min
